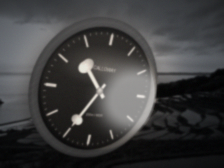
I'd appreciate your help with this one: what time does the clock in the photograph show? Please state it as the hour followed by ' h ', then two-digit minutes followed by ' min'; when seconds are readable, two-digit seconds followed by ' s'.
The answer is 10 h 35 min
